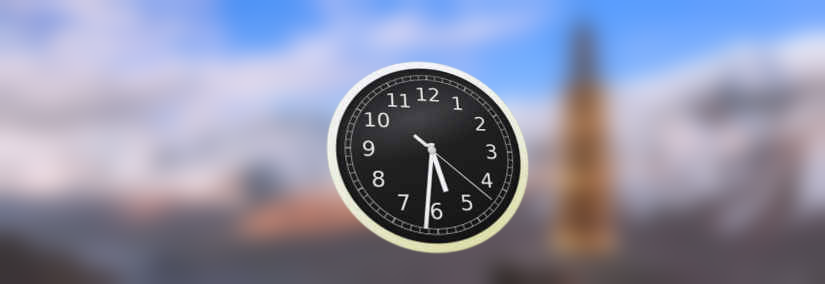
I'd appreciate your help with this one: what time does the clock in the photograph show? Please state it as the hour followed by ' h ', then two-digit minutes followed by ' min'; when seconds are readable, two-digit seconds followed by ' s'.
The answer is 5 h 31 min 22 s
